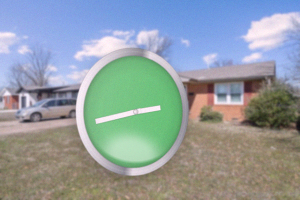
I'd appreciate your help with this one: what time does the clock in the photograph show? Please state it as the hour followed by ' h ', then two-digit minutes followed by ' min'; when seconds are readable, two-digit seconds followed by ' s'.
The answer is 2 h 43 min
